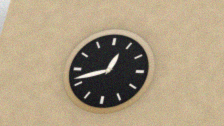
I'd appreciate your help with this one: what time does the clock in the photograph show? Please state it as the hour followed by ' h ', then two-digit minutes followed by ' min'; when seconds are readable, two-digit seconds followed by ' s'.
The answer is 12 h 42 min
